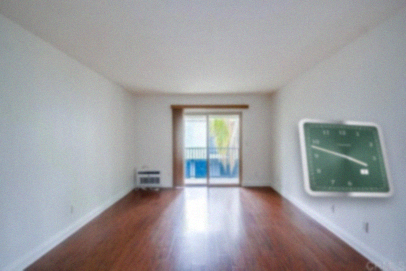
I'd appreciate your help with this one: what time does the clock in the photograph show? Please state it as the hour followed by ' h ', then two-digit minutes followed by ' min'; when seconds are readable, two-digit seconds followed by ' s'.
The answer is 3 h 48 min
